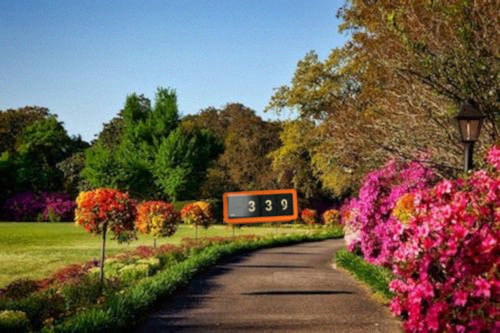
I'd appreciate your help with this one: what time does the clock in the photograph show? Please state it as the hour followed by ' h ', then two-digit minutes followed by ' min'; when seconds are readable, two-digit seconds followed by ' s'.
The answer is 3 h 39 min
